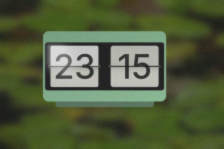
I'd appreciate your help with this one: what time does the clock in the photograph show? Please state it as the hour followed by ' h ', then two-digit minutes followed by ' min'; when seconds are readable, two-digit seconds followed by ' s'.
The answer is 23 h 15 min
